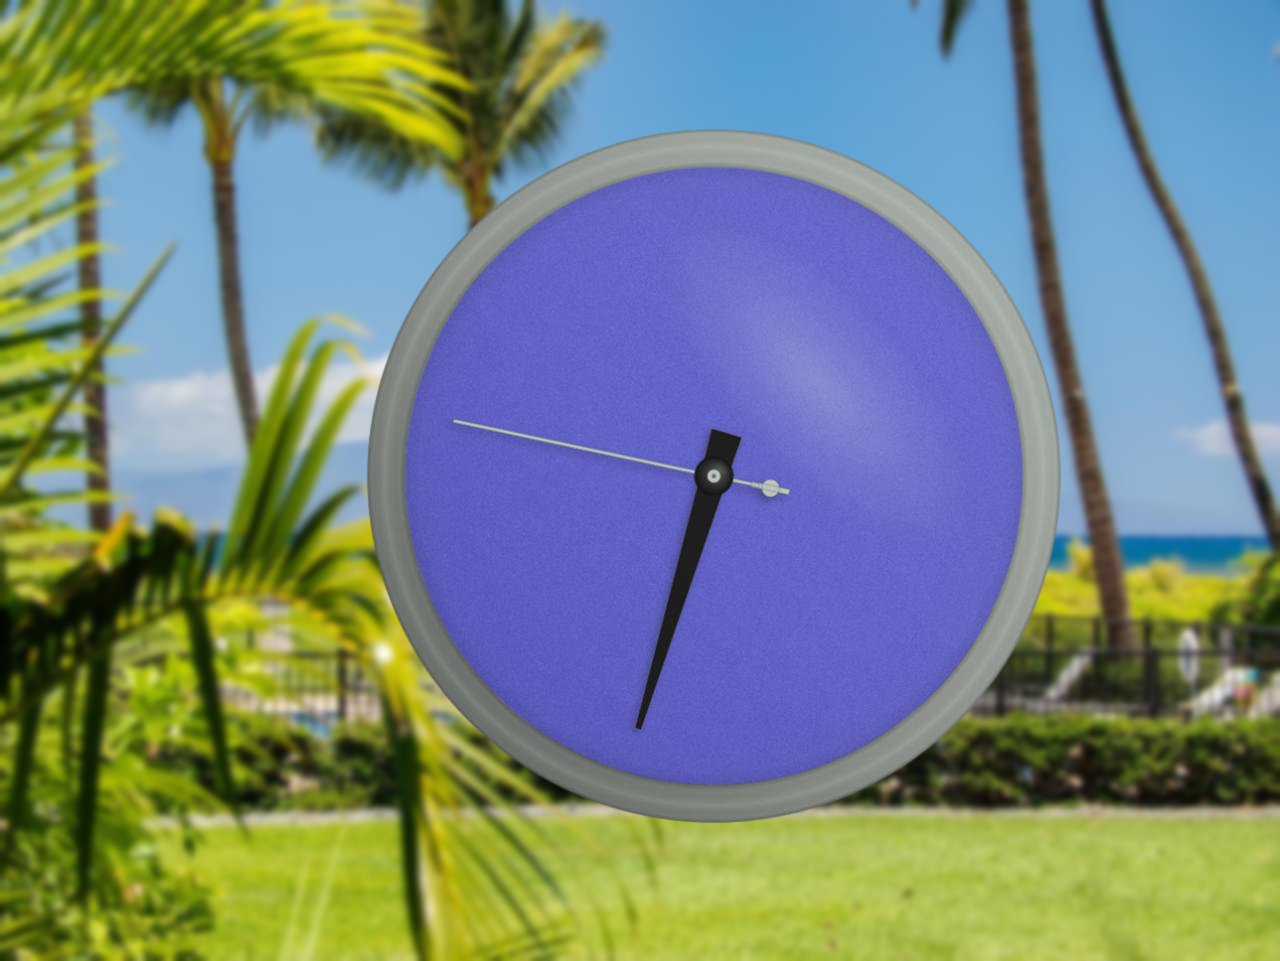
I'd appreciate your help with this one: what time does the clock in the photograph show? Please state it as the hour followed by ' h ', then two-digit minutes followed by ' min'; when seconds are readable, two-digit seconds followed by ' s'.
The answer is 6 h 32 min 47 s
